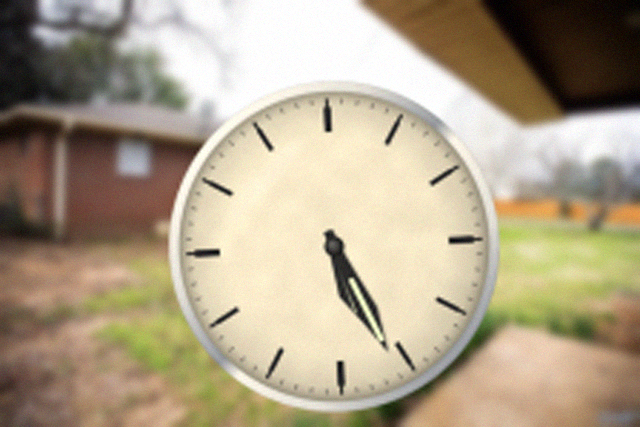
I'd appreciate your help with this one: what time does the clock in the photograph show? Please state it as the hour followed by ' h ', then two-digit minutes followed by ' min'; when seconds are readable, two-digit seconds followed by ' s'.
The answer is 5 h 26 min
